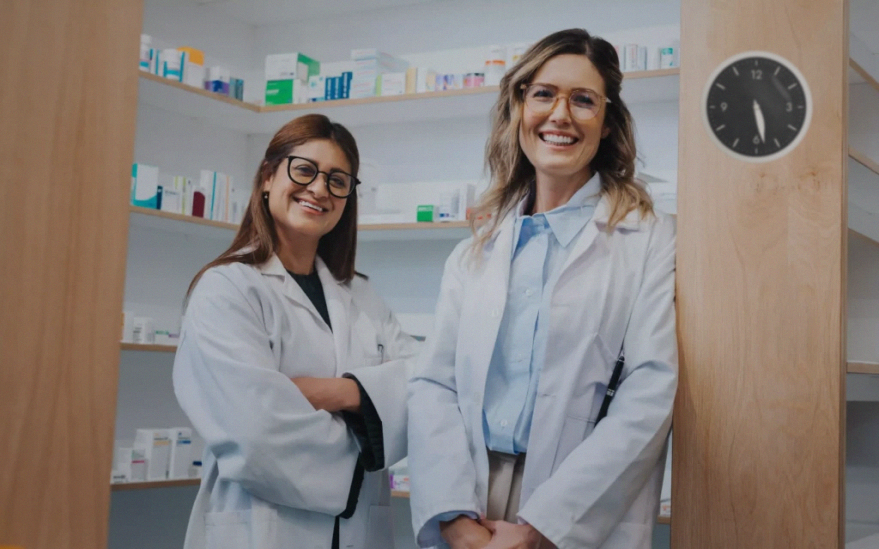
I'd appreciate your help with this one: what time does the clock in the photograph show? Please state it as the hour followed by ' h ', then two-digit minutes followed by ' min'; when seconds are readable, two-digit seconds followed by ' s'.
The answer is 5 h 28 min
